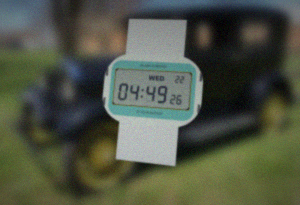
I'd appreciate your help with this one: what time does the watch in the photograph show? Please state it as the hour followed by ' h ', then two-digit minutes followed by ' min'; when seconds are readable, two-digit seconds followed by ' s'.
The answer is 4 h 49 min
